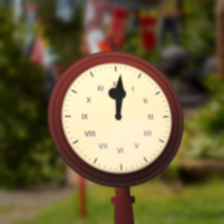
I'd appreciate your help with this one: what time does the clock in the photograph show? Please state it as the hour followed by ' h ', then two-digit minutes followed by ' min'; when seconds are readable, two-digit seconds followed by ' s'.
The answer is 12 h 01 min
